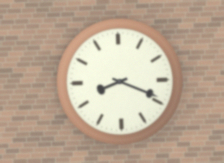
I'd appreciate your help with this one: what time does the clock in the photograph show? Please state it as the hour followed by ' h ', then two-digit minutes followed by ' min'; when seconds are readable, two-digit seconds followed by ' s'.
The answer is 8 h 19 min
